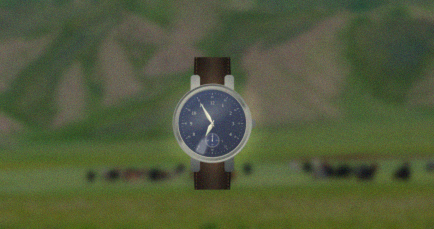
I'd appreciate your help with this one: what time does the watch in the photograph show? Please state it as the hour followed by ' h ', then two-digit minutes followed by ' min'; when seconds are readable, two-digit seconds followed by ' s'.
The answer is 6 h 55 min
